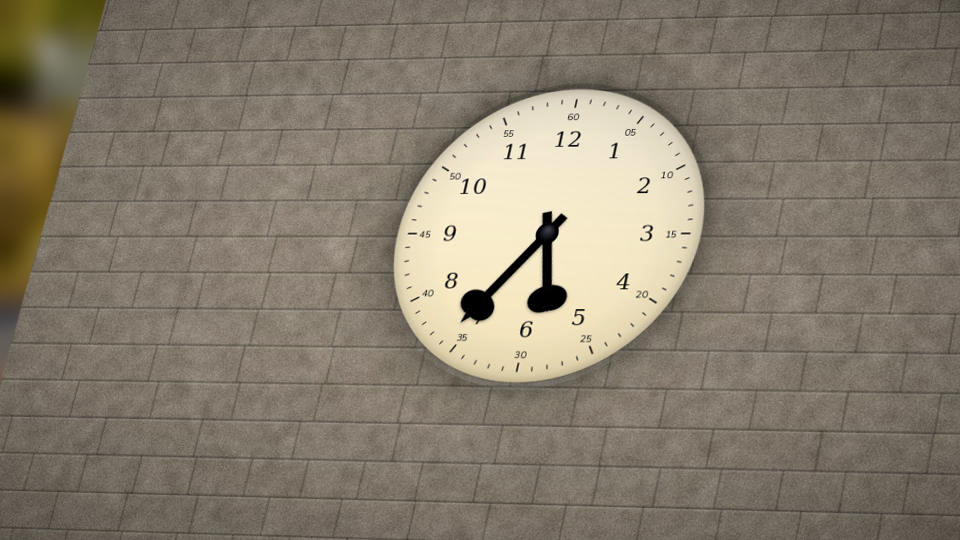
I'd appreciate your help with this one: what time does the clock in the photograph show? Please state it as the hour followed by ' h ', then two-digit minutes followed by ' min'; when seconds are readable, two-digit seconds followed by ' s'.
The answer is 5 h 36 min
